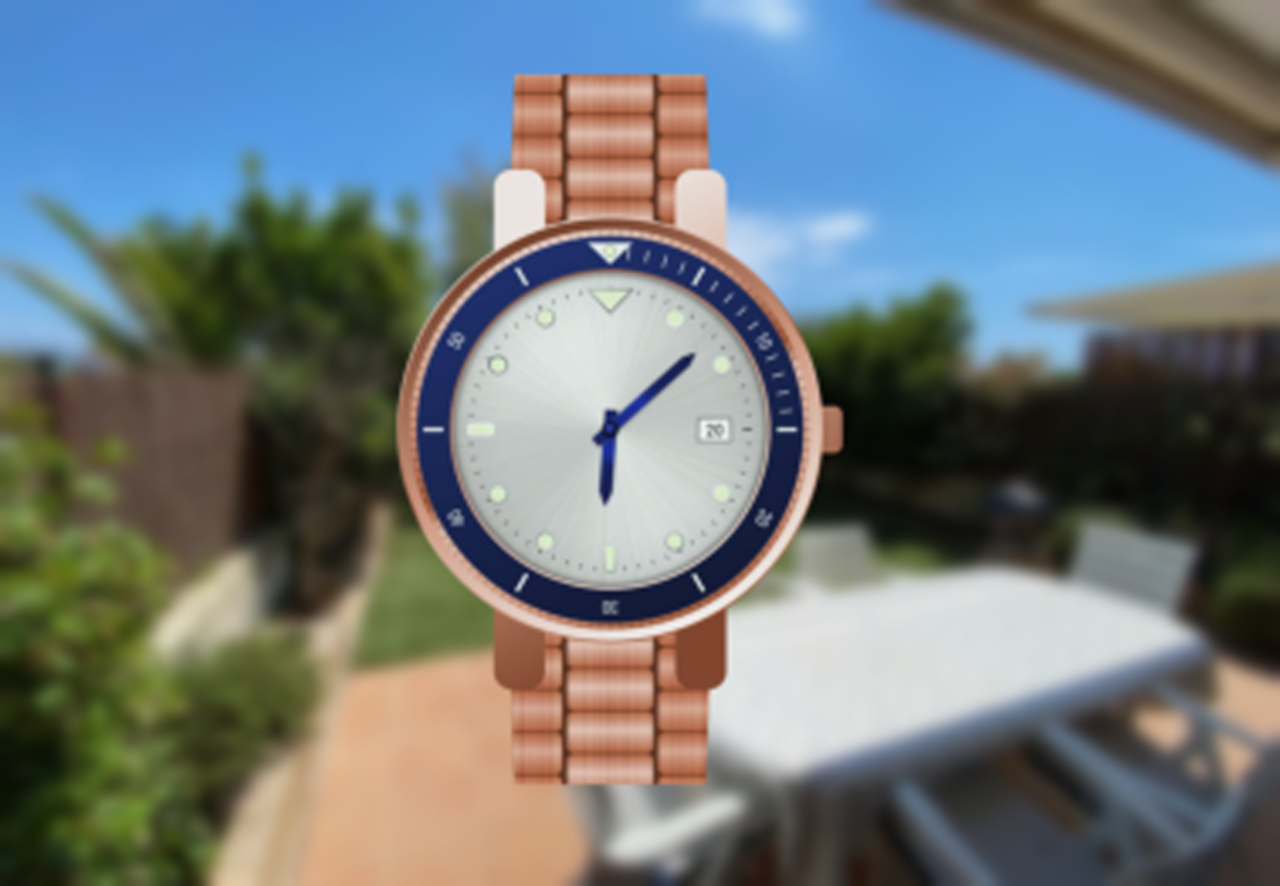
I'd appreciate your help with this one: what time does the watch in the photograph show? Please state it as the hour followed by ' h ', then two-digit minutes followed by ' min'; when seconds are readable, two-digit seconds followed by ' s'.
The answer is 6 h 08 min
